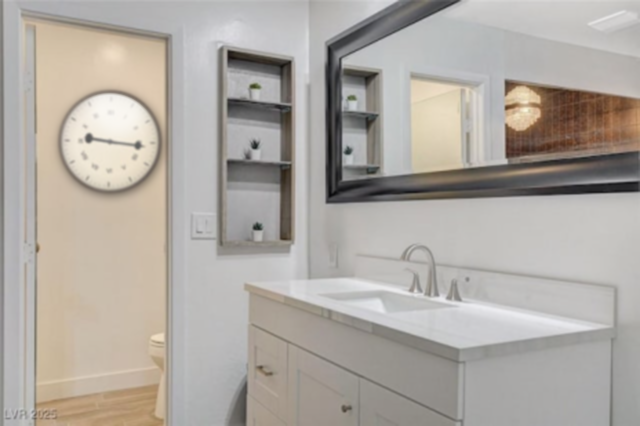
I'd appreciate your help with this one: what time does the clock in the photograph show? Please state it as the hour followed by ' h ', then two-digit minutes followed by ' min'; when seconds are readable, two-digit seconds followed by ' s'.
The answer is 9 h 16 min
